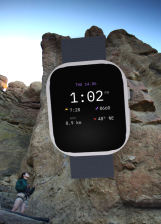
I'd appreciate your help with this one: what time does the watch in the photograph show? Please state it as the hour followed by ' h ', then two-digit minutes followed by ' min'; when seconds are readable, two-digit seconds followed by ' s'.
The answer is 1 h 02 min
